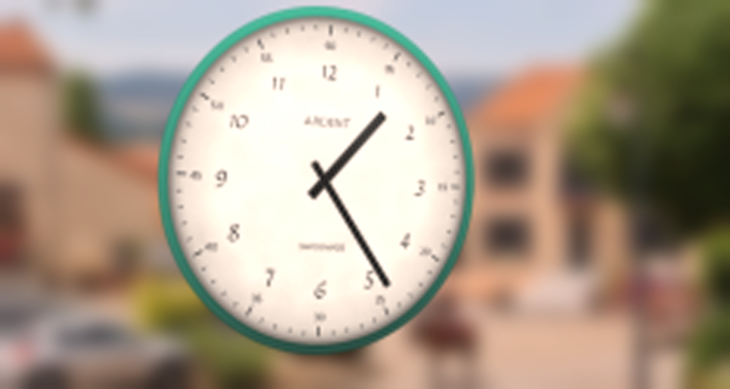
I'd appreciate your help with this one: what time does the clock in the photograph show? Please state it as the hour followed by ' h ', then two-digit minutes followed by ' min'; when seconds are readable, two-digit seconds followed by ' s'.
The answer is 1 h 24 min
